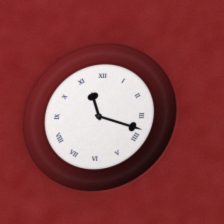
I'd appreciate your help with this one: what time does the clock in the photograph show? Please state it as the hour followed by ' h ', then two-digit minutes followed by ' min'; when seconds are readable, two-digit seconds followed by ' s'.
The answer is 11 h 18 min
